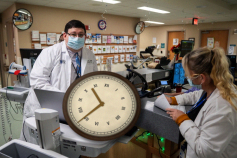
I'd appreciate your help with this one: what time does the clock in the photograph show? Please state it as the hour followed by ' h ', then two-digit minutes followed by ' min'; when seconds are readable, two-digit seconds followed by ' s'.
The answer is 10 h 36 min
